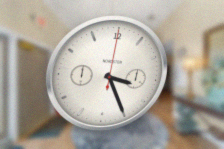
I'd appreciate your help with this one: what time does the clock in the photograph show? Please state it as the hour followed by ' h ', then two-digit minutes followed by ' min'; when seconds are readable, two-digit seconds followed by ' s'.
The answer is 3 h 25 min
